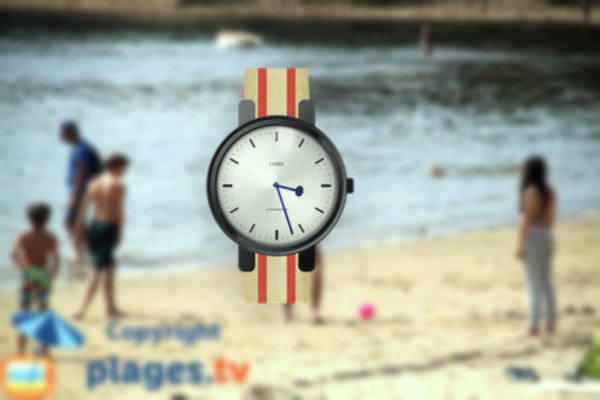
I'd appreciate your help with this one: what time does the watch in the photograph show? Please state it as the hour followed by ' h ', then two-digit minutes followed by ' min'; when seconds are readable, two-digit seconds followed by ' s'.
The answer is 3 h 27 min
